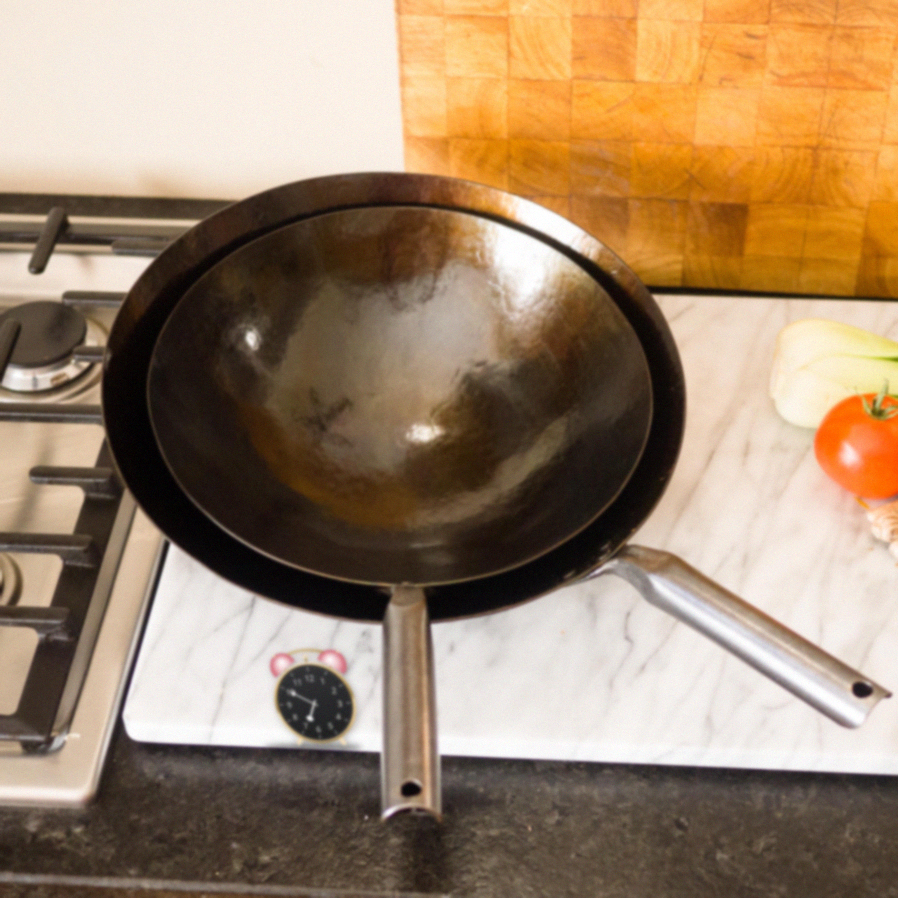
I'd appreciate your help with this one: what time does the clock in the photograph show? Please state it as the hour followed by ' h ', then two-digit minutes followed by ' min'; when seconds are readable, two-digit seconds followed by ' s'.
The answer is 6 h 50 min
